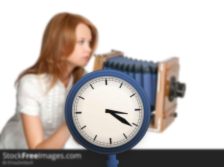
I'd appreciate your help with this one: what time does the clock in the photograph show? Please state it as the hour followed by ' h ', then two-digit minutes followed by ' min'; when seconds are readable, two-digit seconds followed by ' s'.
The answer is 3 h 21 min
